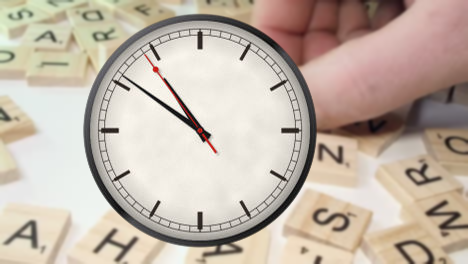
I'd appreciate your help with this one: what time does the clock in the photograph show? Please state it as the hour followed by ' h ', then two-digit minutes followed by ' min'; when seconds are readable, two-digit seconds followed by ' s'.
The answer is 10 h 50 min 54 s
